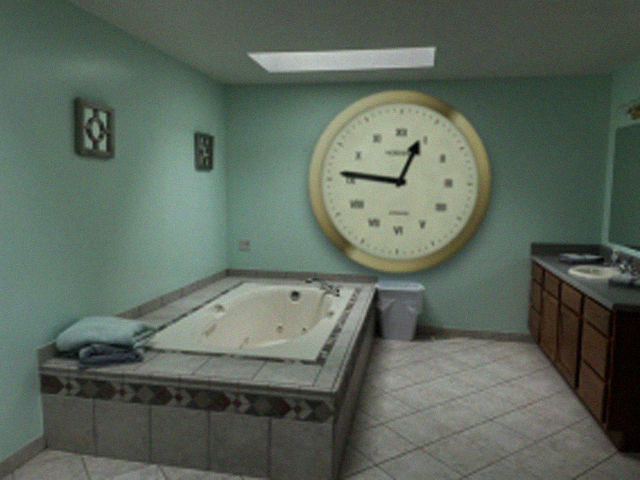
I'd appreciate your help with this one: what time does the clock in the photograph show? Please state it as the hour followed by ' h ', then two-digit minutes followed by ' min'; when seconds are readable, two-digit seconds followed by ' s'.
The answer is 12 h 46 min
